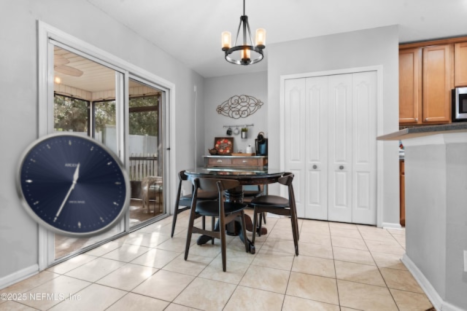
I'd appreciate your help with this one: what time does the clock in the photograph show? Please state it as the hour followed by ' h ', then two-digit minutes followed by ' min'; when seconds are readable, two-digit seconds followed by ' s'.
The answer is 12 h 35 min
